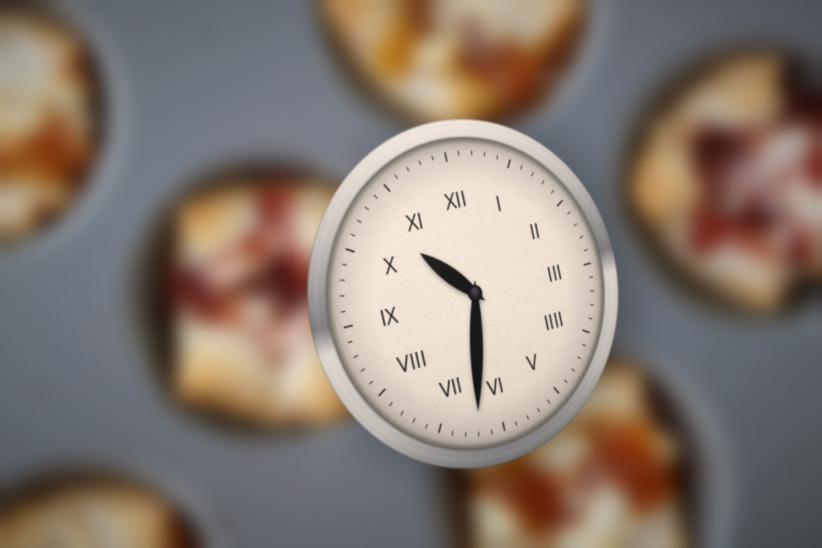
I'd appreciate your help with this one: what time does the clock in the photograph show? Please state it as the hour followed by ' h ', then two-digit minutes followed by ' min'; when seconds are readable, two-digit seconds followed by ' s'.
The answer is 10 h 32 min
